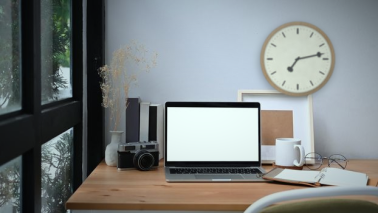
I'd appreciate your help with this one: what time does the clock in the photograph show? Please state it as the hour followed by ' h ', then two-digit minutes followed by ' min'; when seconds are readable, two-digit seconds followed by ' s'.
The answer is 7 h 13 min
